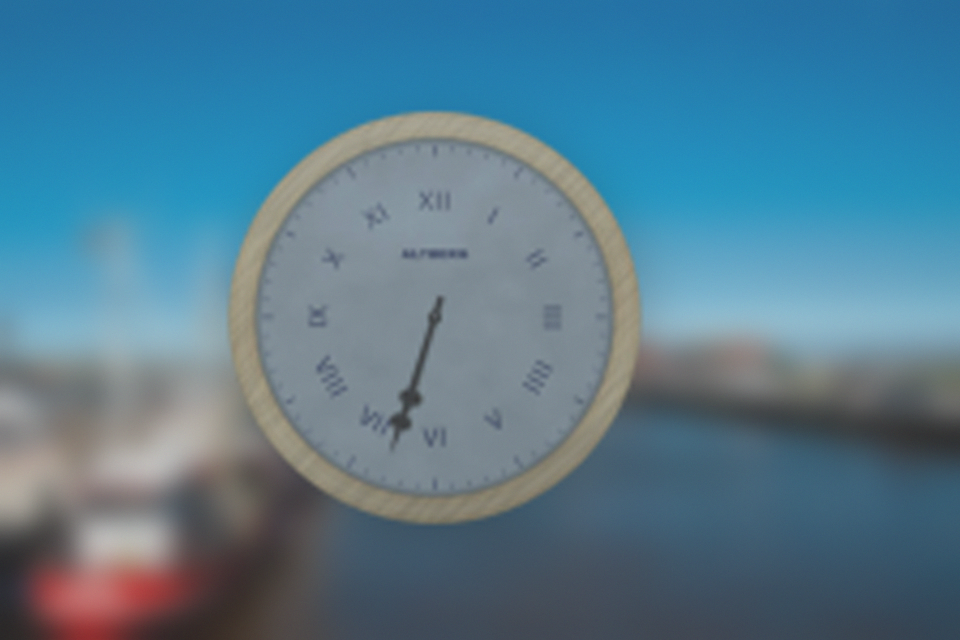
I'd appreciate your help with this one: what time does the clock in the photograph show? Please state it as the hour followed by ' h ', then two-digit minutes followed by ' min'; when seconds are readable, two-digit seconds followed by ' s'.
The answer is 6 h 33 min
